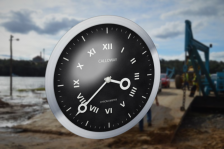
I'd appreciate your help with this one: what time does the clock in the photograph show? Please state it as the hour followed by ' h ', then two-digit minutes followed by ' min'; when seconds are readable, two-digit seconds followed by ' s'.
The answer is 3 h 38 min
